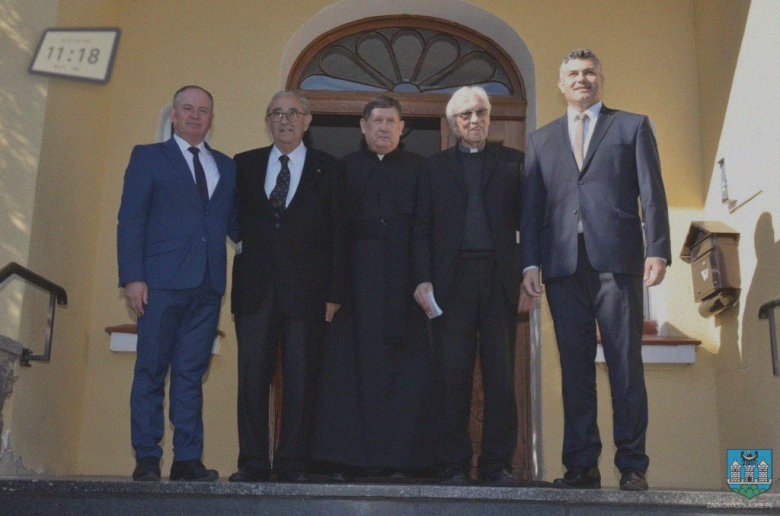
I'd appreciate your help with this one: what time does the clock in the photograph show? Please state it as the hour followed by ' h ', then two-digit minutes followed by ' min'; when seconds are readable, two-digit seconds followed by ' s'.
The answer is 11 h 18 min
